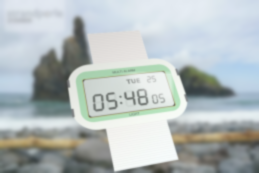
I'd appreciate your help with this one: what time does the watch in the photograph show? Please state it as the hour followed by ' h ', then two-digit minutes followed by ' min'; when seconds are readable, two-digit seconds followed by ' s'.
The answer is 5 h 48 min
